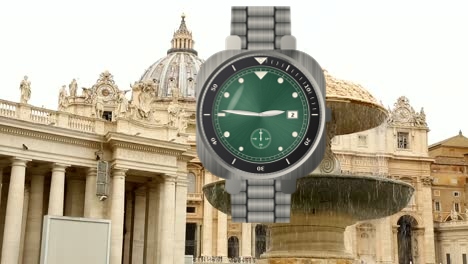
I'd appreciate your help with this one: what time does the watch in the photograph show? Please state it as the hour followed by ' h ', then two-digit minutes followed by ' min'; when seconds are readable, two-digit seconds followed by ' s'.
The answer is 2 h 46 min
